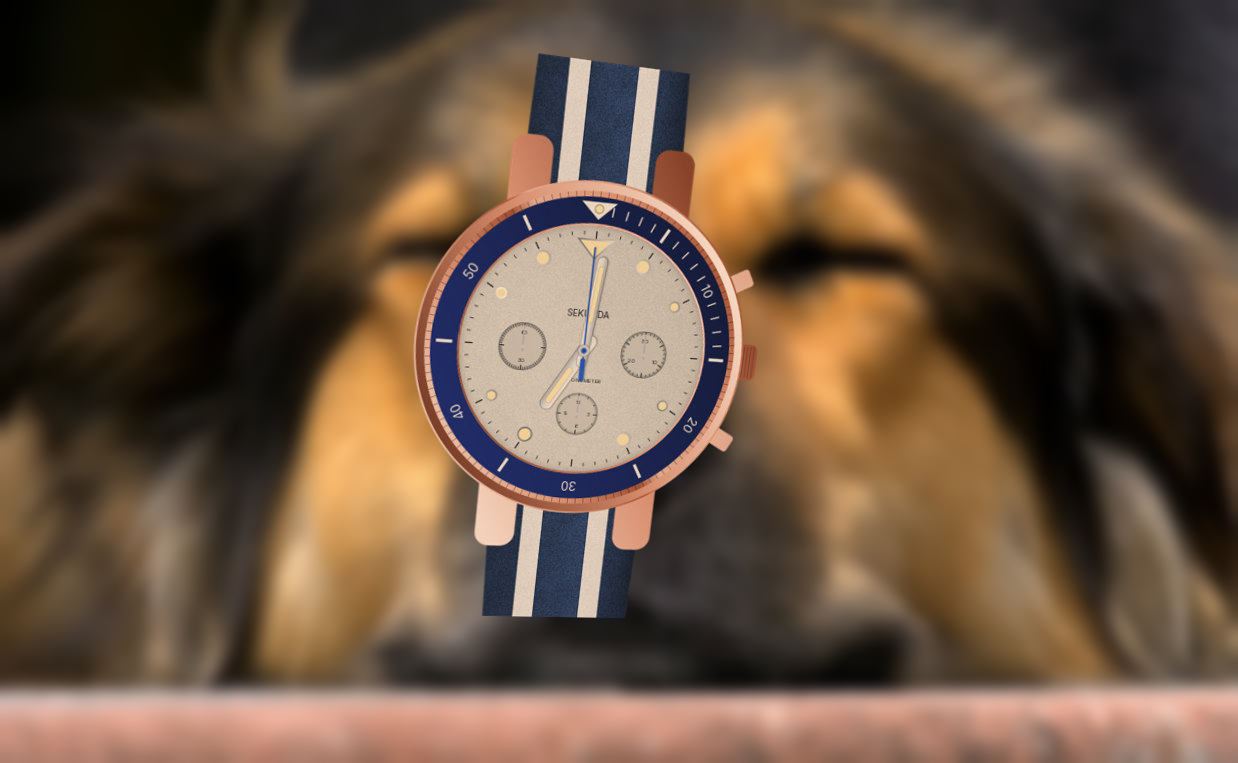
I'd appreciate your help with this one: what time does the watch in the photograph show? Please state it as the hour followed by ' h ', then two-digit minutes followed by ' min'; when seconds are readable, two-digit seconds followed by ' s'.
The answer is 7 h 01 min
